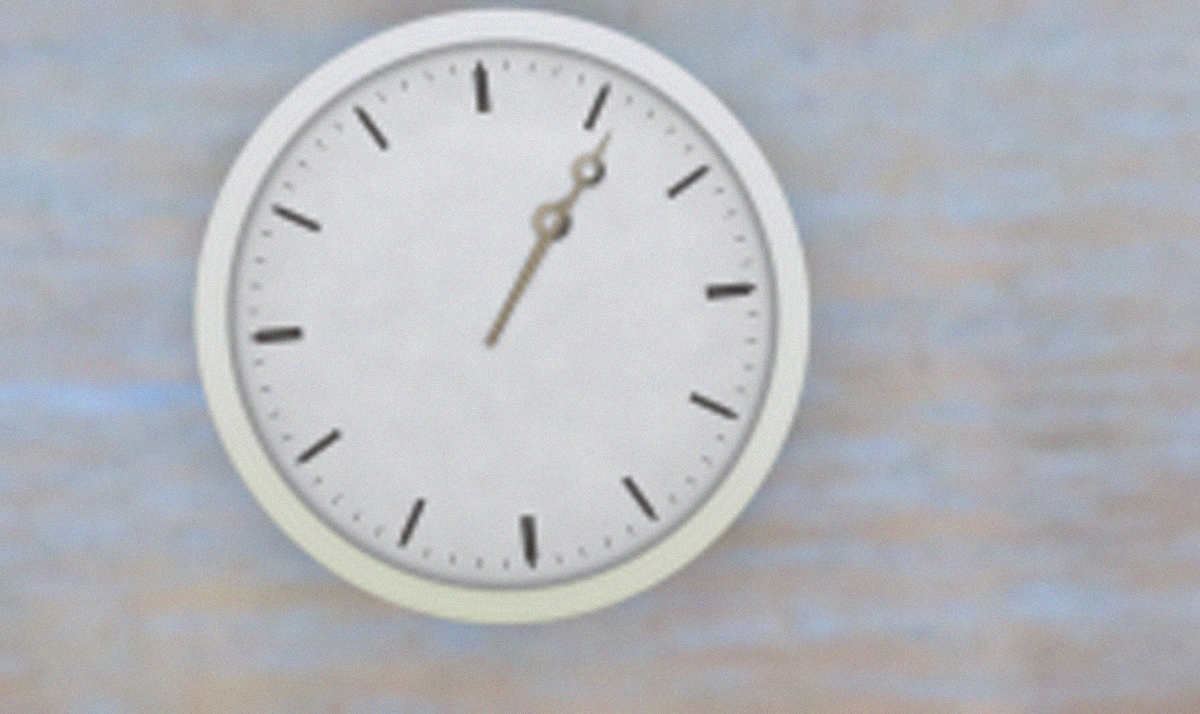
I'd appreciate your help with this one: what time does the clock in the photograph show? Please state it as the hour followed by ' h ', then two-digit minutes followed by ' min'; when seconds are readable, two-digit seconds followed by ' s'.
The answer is 1 h 06 min
